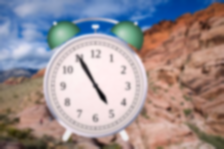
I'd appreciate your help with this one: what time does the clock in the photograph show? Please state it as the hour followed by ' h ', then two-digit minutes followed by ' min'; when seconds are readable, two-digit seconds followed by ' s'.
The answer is 4 h 55 min
